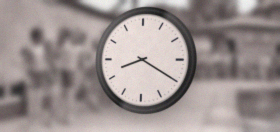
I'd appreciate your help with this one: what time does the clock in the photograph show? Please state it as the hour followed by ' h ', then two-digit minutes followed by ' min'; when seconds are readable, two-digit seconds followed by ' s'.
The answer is 8 h 20 min
